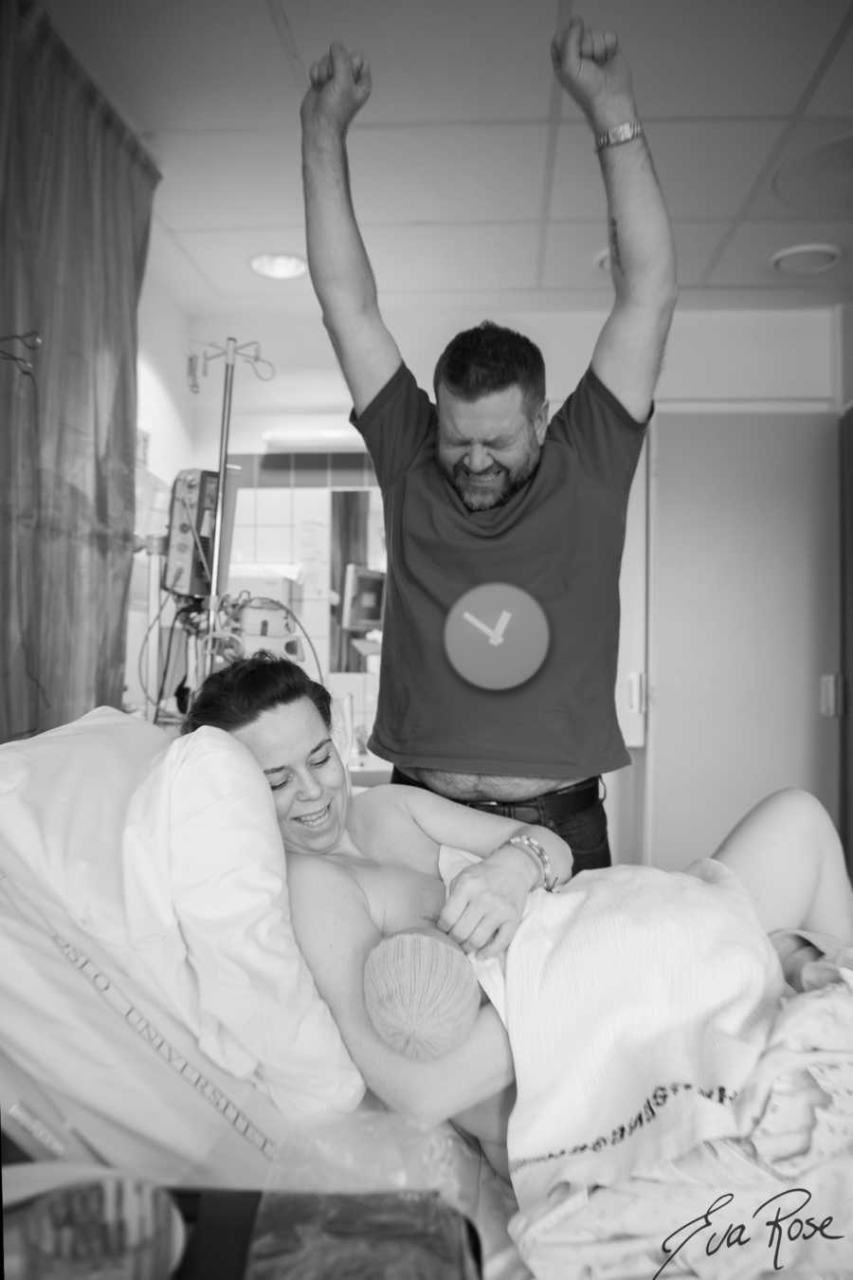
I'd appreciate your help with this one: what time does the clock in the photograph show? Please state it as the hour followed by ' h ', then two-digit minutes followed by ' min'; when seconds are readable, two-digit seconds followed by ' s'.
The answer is 12 h 51 min
